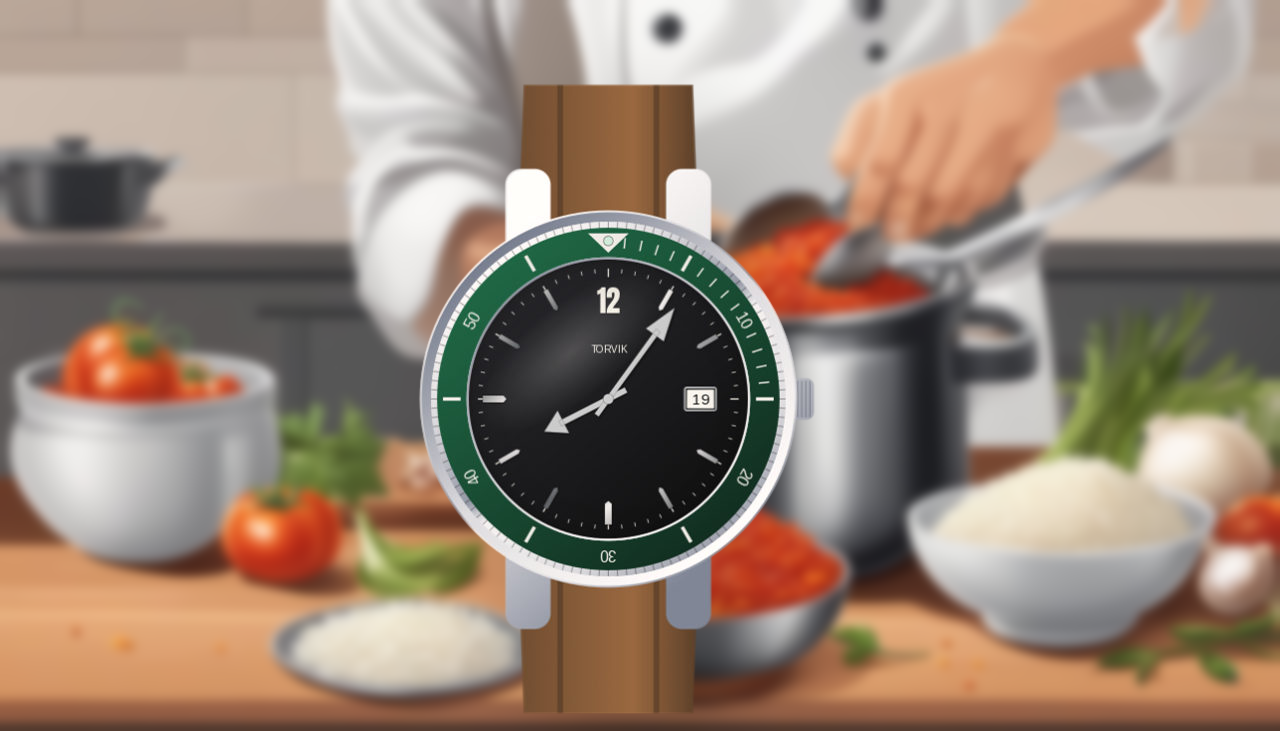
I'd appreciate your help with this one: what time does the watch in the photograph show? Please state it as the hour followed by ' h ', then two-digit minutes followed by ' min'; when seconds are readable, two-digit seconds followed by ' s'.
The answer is 8 h 06 min
